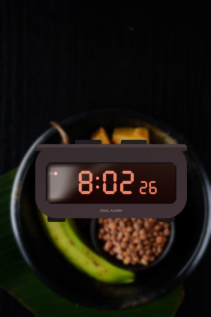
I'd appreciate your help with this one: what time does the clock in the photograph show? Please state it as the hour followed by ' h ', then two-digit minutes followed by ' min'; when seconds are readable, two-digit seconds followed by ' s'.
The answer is 8 h 02 min 26 s
